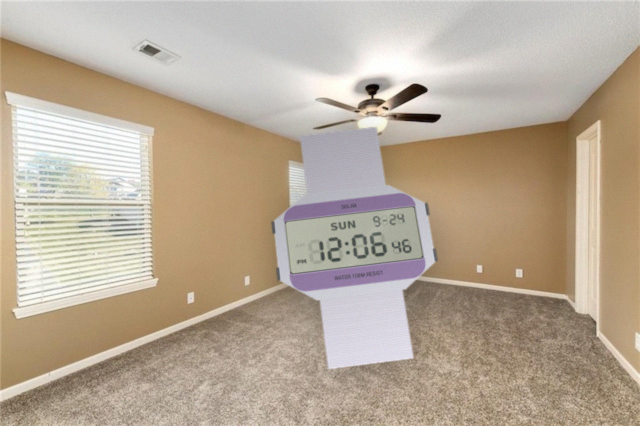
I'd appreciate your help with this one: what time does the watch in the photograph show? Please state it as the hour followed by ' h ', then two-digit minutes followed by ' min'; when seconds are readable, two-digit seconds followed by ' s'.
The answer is 12 h 06 min 46 s
